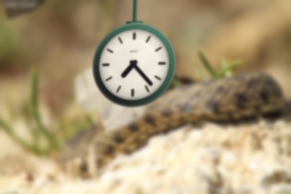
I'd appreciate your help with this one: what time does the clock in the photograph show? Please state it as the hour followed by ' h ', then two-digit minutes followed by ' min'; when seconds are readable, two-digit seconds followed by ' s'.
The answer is 7 h 23 min
